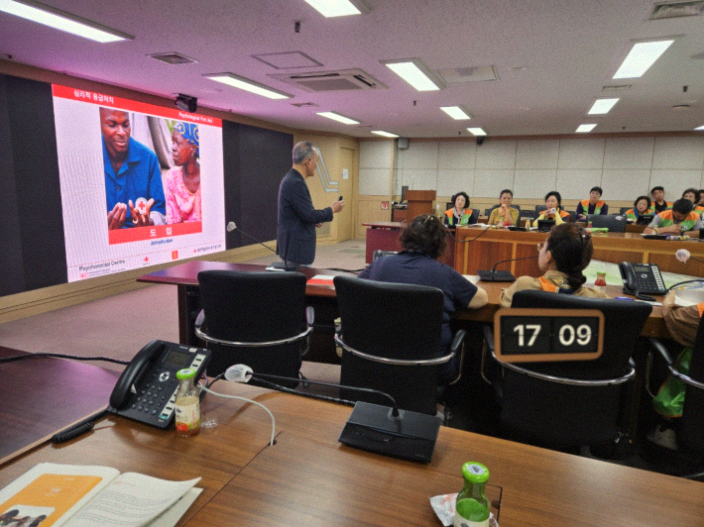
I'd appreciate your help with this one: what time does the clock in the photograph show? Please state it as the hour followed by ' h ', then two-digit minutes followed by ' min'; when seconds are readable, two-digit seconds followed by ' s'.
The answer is 17 h 09 min
